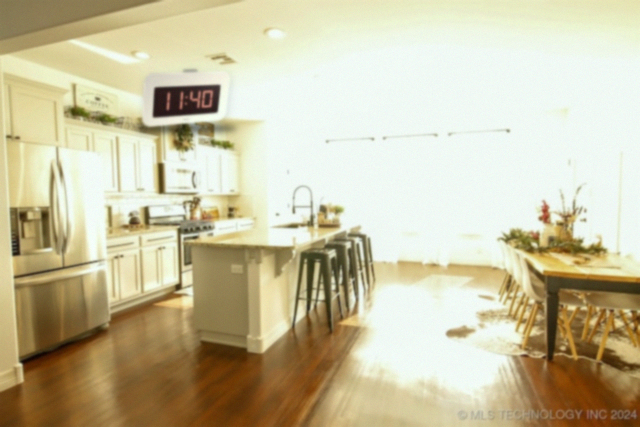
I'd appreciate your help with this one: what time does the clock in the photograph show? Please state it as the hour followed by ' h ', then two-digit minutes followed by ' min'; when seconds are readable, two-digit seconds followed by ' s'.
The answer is 11 h 40 min
